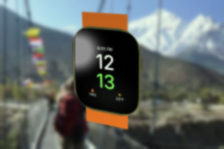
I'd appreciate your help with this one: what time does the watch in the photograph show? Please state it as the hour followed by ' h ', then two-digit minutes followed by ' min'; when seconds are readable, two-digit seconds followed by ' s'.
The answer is 12 h 13 min
